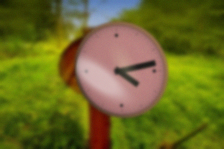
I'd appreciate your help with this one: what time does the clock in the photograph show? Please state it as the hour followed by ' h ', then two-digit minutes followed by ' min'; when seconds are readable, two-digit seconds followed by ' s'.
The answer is 4 h 13 min
